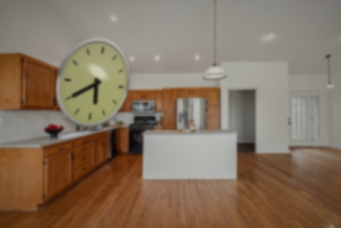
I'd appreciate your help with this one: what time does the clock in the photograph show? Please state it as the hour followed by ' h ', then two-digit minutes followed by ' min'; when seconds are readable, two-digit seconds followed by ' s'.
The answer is 5 h 40 min
